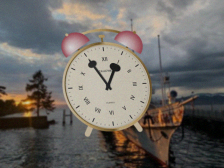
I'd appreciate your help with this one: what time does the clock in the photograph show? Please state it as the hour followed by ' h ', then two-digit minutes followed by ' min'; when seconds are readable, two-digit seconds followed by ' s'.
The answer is 12 h 55 min
